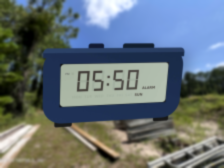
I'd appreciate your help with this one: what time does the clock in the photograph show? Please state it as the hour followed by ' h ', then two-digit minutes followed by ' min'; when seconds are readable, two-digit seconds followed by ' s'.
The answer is 5 h 50 min
